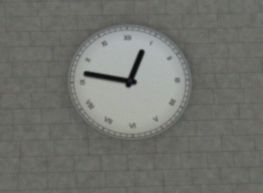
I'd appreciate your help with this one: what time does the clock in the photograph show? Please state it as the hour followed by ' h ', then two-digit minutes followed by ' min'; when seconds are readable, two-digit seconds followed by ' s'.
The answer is 12 h 47 min
